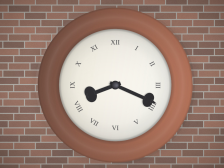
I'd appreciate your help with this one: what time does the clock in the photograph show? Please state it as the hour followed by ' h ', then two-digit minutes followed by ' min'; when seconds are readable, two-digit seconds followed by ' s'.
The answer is 8 h 19 min
